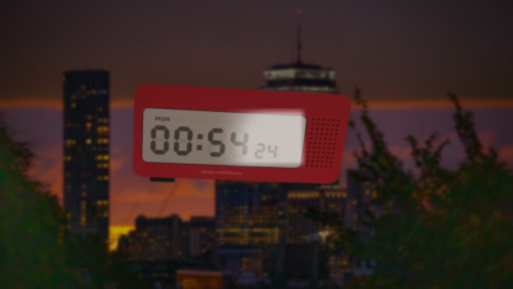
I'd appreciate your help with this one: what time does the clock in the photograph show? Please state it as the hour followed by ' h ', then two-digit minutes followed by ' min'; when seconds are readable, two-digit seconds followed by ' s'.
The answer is 0 h 54 min 24 s
